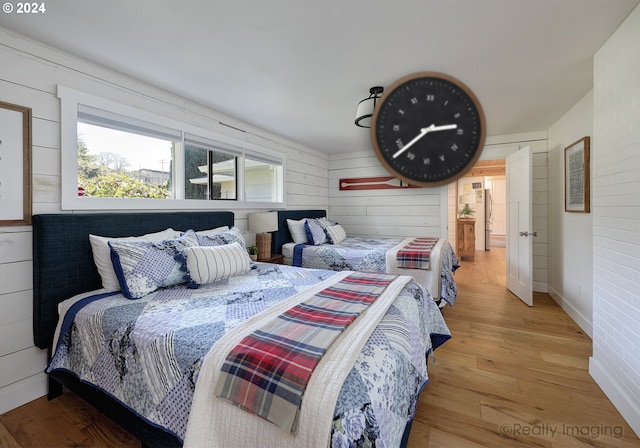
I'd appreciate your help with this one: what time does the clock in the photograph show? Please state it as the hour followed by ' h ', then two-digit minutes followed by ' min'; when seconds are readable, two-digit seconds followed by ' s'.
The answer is 2 h 38 min
